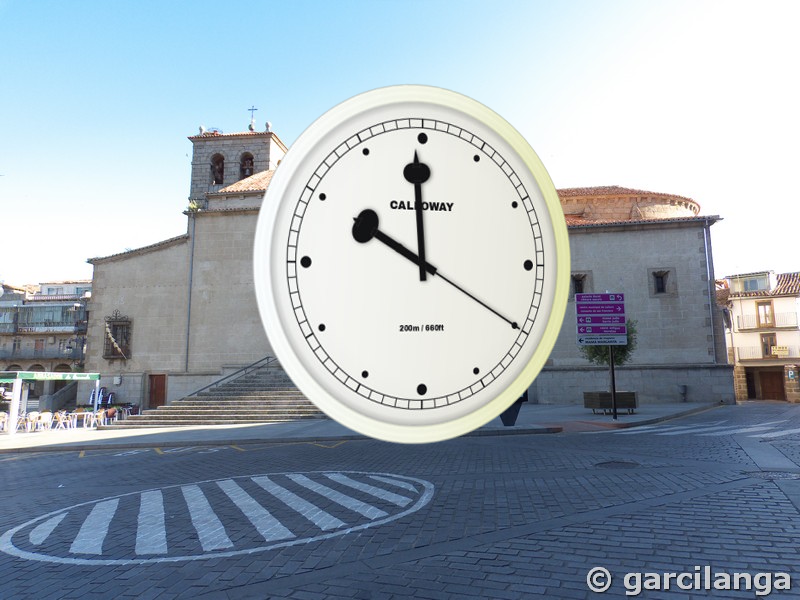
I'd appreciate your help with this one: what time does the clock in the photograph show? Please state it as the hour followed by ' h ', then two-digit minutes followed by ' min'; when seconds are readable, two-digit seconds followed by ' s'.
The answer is 9 h 59 min 20 s
